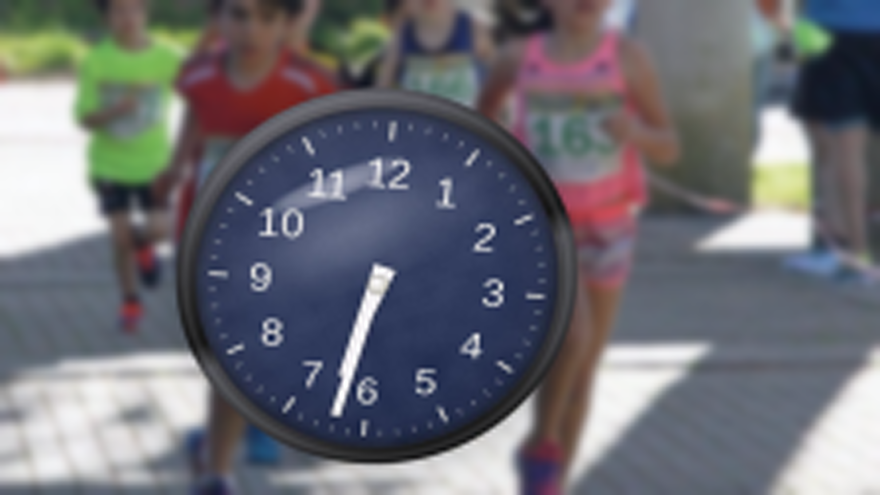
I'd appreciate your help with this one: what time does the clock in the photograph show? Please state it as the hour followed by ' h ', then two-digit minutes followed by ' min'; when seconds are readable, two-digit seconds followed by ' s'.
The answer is 6 h 32 min
